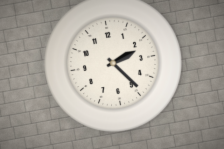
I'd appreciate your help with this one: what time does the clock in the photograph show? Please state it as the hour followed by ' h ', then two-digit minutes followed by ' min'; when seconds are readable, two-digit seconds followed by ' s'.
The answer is 2 h 24 min
